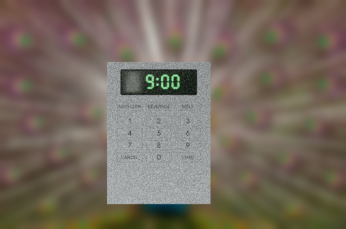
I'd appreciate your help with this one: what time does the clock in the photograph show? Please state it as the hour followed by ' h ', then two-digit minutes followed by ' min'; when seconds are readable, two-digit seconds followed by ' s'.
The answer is 9 h 00 min
